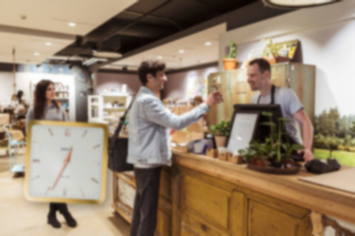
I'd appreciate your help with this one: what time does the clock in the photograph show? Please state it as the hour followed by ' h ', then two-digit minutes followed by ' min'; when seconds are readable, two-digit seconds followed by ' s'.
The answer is 12 h 34 min
